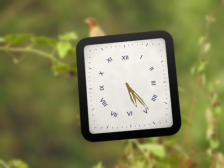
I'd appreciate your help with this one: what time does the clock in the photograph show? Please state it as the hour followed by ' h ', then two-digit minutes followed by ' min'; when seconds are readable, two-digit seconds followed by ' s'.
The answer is 5 h 24 min
